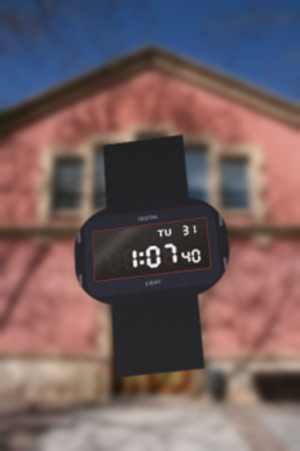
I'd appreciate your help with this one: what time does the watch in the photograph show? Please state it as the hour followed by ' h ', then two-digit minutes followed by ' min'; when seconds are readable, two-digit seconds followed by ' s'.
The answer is 1 h 07 min 40 s
